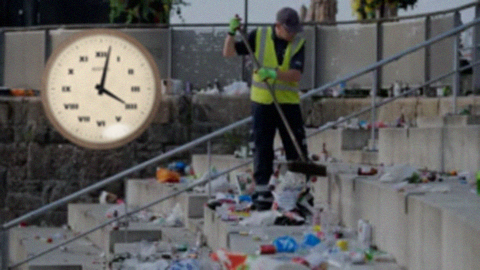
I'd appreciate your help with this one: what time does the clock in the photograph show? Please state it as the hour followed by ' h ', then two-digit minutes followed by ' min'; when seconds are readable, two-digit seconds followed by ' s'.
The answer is 4 h 02 min
